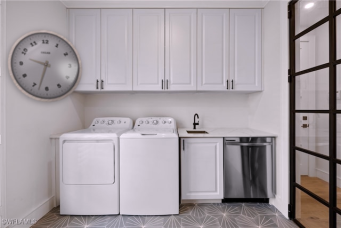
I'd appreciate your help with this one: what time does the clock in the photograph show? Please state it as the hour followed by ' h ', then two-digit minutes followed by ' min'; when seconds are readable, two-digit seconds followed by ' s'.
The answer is 9 h 33 min
